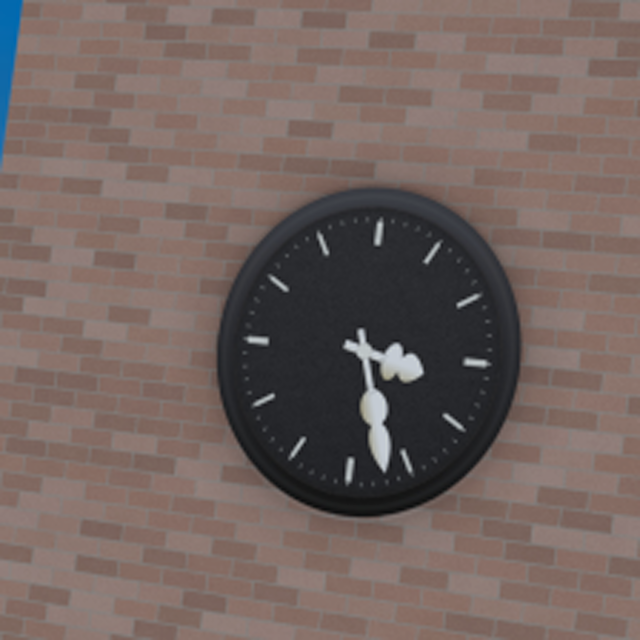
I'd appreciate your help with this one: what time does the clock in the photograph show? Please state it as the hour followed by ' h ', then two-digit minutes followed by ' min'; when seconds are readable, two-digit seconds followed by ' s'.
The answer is 3 h 27 min
